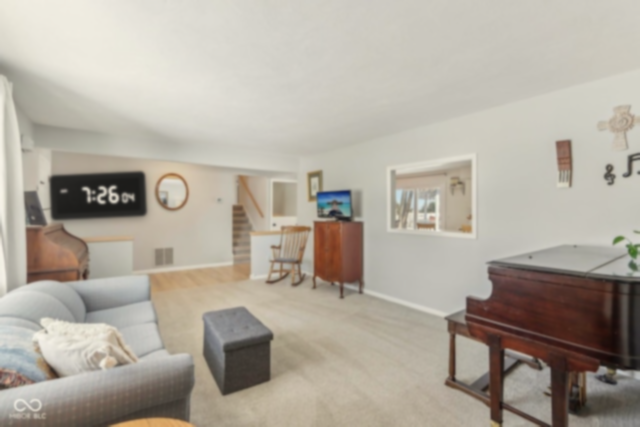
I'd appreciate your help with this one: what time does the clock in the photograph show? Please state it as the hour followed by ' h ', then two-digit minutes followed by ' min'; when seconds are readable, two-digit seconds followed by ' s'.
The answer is 7 h 26 min
